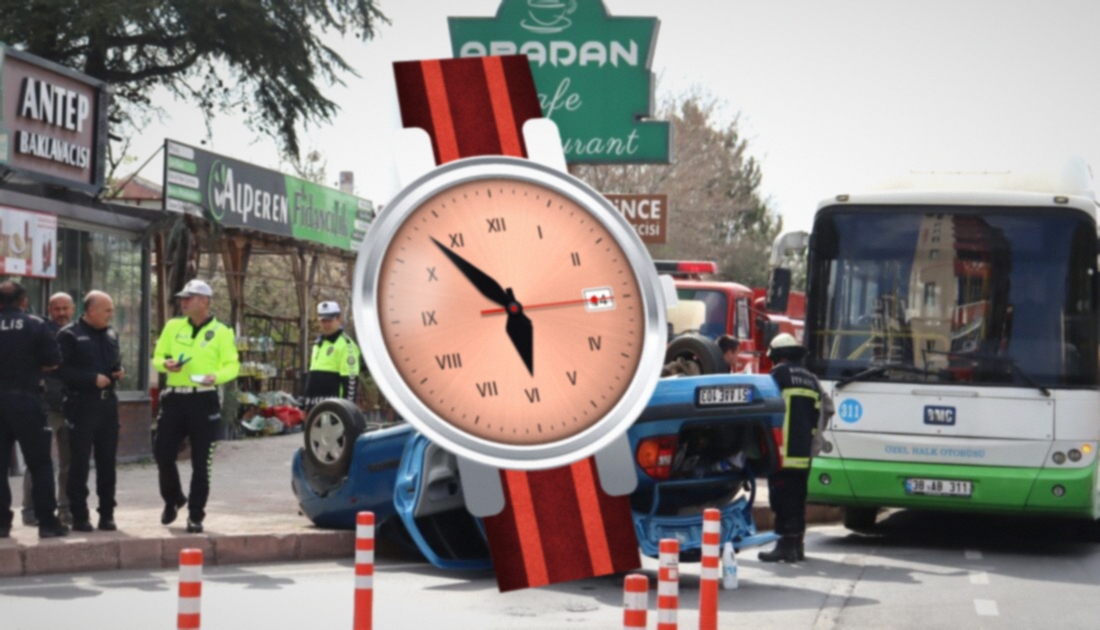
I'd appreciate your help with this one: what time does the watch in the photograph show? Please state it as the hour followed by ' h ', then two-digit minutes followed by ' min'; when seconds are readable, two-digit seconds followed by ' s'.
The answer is 5 h 53 min 15 s
